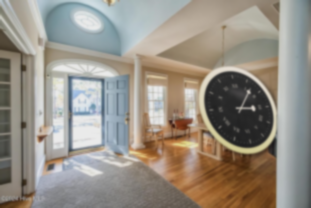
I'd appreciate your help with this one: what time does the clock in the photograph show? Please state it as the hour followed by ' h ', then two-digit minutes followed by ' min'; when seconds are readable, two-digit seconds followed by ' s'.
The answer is 3 h 07 min
